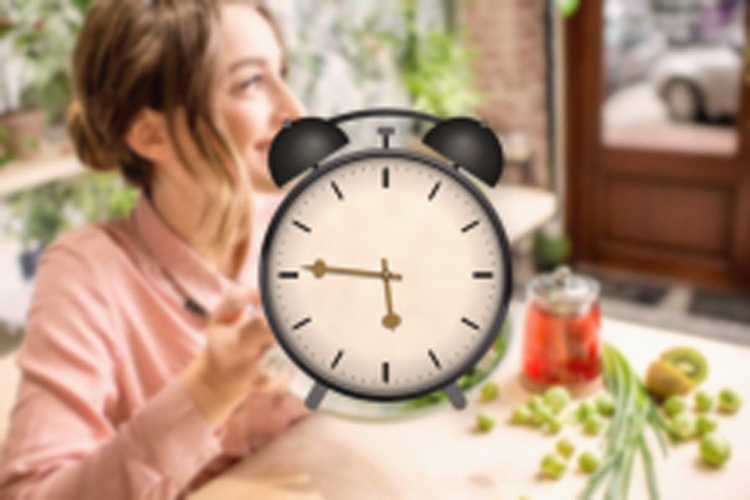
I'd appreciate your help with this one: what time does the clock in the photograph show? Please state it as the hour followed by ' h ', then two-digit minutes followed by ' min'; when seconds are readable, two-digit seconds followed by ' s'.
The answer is 5 h 46 min
